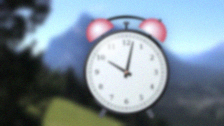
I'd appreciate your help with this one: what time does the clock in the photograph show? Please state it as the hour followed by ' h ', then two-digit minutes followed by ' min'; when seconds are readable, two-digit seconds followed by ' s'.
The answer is 10 h 02 min
